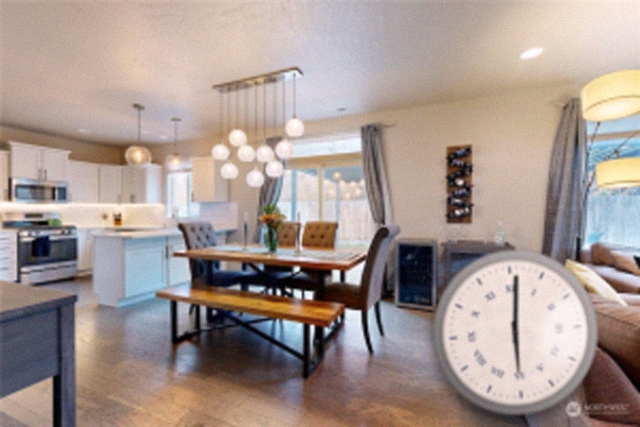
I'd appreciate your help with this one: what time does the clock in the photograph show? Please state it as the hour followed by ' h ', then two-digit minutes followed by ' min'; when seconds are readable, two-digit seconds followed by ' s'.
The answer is 6 h 01 min
